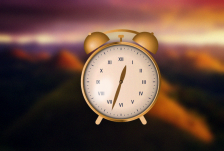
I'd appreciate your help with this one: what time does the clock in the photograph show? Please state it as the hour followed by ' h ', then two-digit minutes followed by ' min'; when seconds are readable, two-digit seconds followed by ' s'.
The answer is 12 h 33 min
